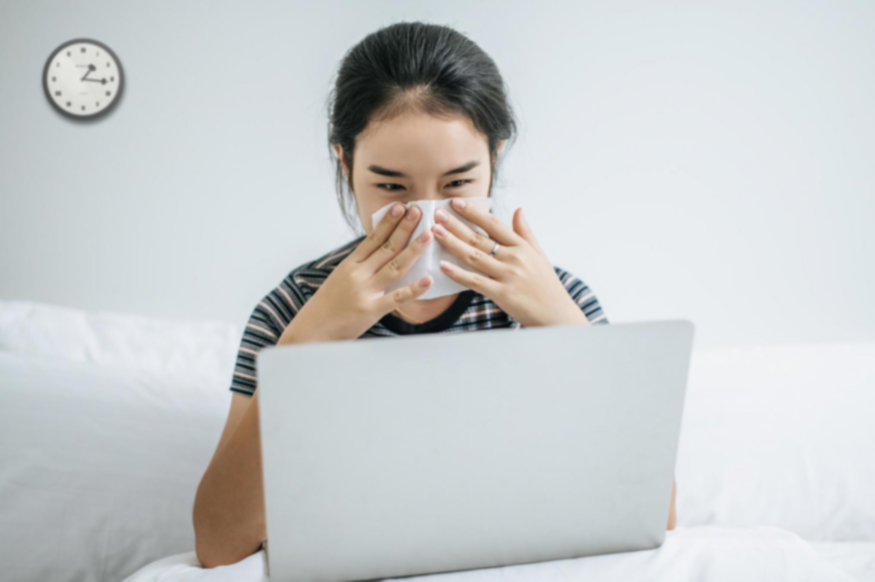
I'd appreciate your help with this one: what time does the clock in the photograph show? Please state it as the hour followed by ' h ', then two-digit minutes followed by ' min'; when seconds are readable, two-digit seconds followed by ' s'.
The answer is 1 h 16 min
